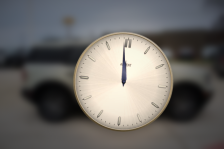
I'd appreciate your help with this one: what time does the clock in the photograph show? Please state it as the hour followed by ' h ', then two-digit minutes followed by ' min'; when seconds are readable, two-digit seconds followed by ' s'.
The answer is 11 h 59 min
